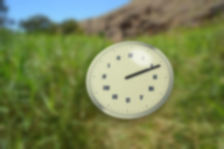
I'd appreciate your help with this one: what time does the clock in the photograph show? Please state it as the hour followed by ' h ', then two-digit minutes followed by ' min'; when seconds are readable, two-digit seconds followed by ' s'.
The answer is 2 h 11 min
